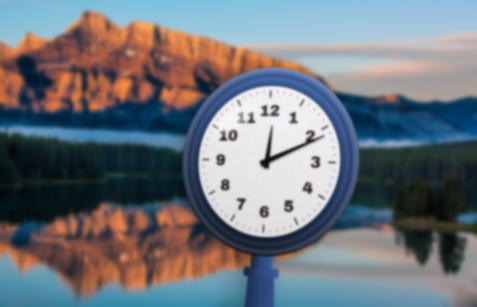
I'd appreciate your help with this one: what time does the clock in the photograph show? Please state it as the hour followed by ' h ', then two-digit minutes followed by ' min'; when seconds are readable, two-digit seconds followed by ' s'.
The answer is 12 h 11 min
